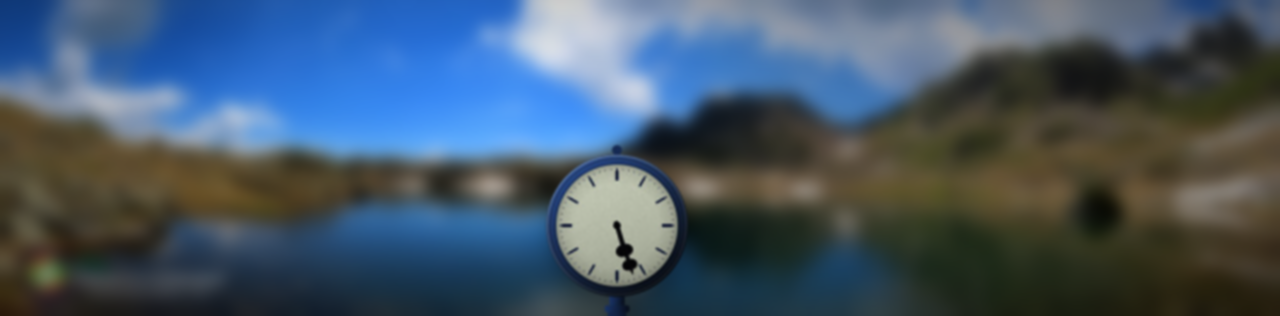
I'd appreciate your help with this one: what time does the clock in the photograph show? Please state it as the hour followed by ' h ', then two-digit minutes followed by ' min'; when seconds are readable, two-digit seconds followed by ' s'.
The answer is 5 h 27 min
